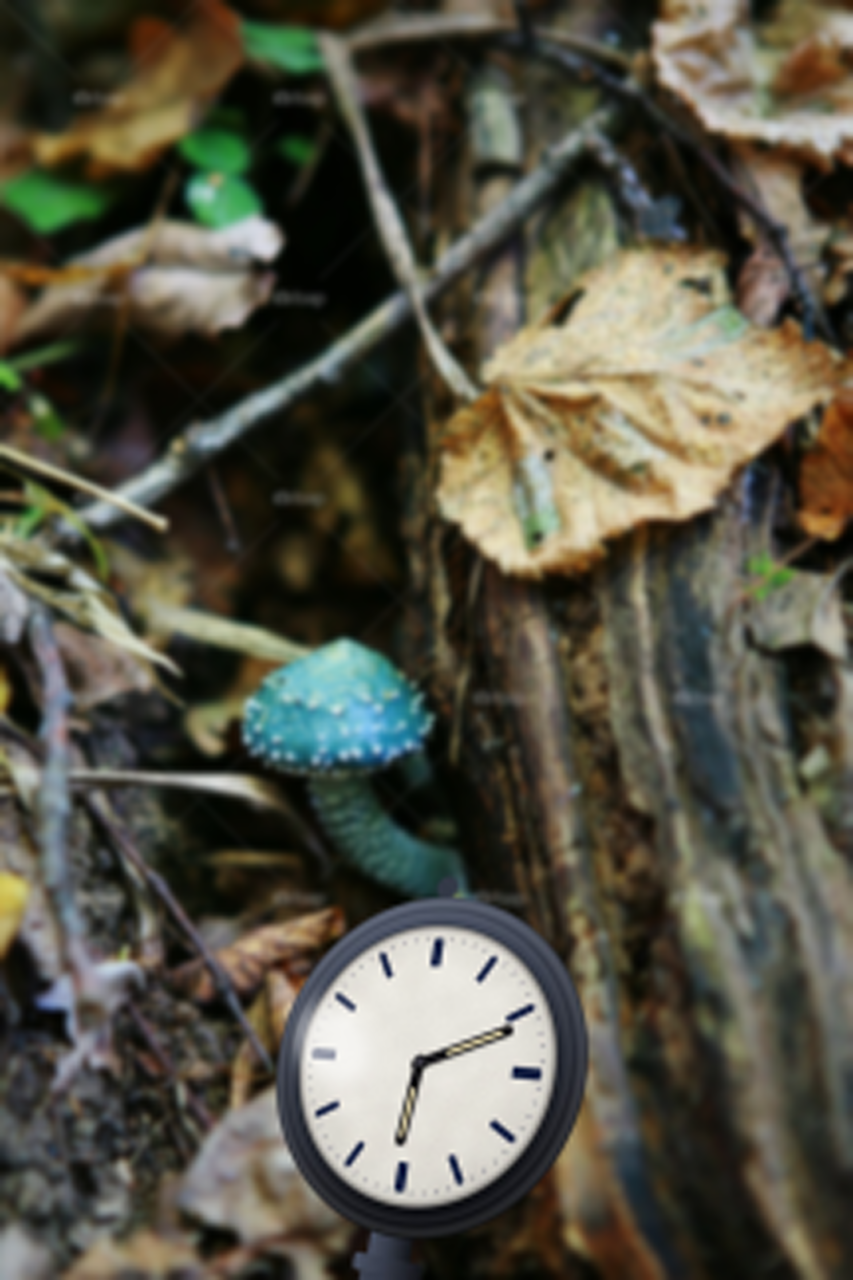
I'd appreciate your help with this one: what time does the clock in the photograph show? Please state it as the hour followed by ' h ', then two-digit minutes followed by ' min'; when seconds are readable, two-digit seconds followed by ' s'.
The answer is 6 h 11 min
